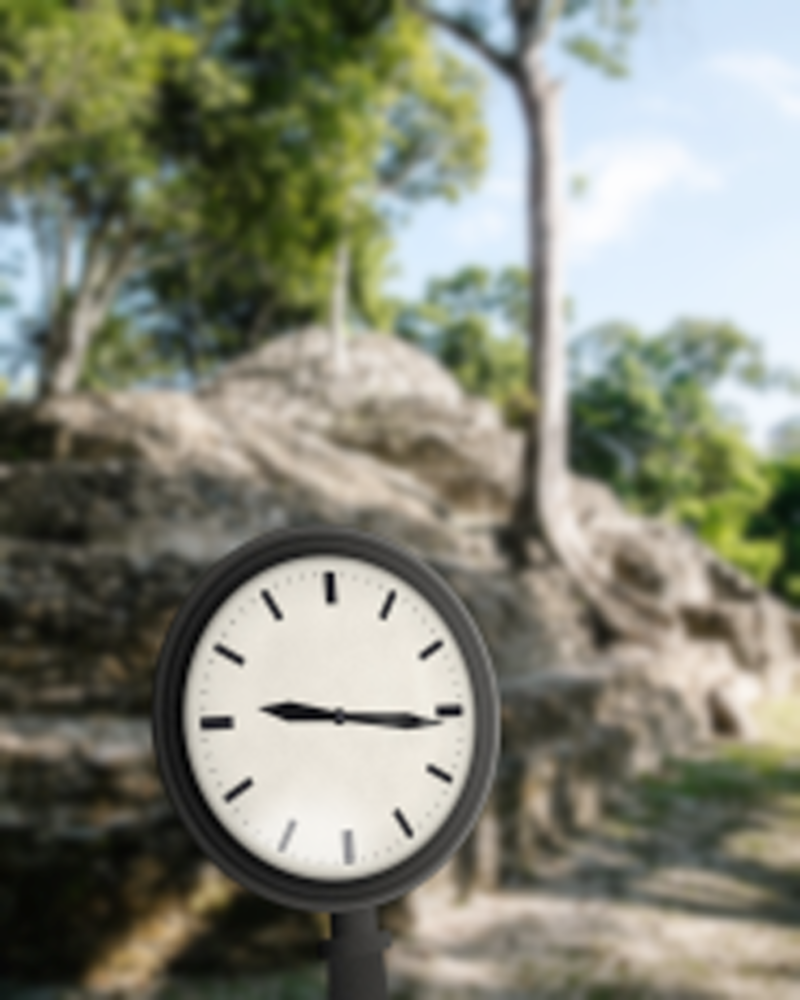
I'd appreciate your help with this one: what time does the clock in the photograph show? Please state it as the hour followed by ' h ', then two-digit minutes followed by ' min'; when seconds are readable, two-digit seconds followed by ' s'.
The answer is 9 h 16 min
